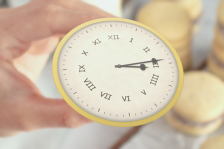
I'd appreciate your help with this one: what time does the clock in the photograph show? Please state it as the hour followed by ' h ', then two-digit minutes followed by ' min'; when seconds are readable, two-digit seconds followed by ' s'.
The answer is 3 h 14 min
